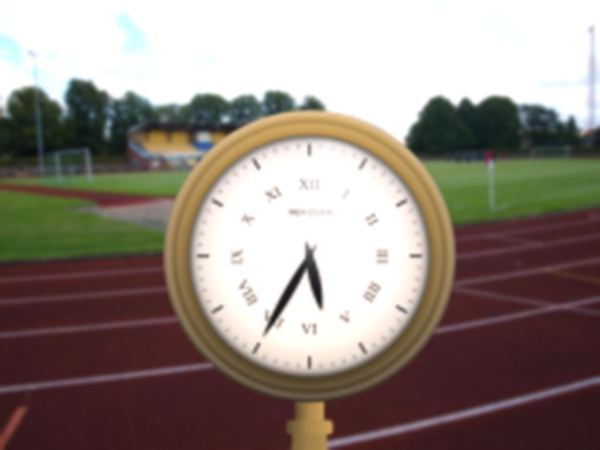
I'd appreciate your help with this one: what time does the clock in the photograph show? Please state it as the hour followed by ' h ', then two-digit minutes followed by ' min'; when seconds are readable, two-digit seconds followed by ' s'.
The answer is 5 h 35 min
